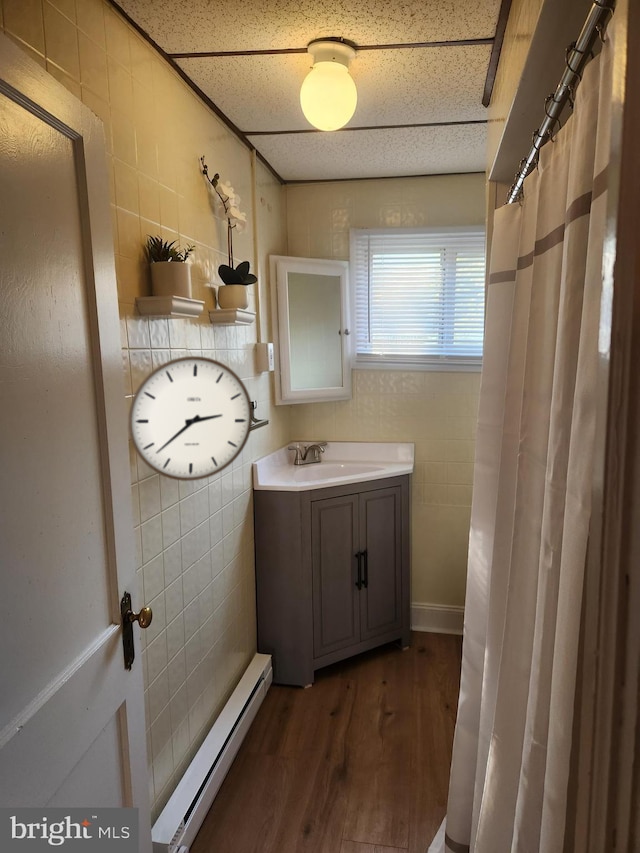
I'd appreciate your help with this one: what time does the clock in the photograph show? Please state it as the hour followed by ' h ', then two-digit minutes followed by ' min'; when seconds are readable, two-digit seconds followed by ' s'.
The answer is 2 h 38 min
